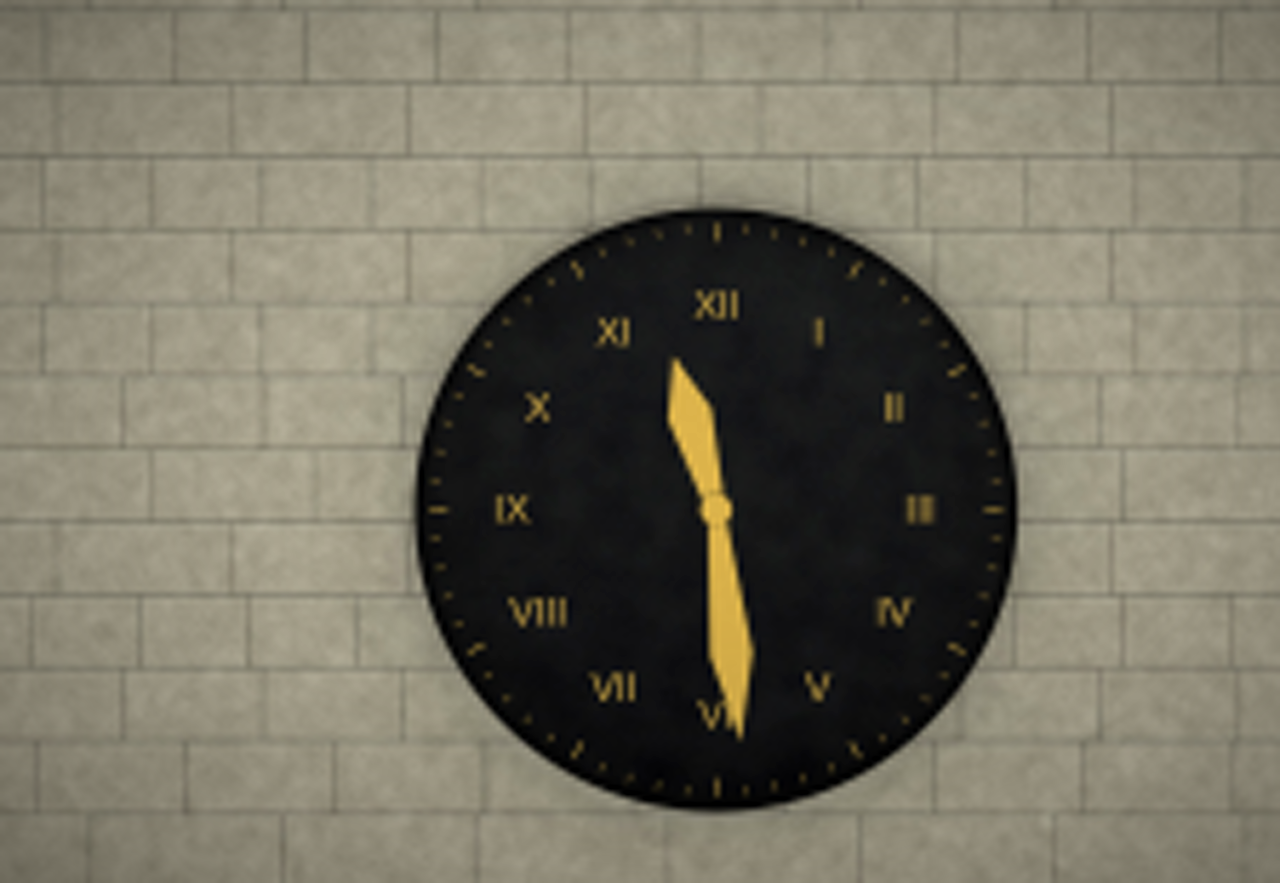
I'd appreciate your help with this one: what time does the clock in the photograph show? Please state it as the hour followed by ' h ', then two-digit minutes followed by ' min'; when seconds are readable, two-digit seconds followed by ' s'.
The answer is 11 h 29 min
